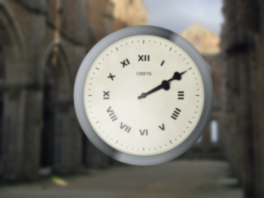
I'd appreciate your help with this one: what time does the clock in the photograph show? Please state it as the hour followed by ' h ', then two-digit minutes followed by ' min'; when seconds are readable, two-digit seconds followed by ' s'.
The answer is 2 h 10 min
